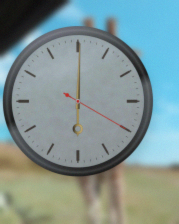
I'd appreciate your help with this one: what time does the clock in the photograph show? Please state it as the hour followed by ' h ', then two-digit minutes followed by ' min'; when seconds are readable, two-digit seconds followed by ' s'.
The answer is 6 h 00 min 20 s
